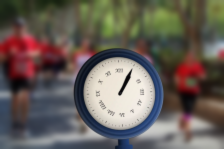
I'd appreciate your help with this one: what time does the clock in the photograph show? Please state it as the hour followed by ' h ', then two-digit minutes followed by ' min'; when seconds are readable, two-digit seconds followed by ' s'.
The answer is 1 h 05 min
